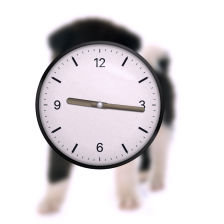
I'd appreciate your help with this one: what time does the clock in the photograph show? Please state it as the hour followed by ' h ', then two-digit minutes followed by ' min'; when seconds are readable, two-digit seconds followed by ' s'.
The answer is 9 h 16 min
